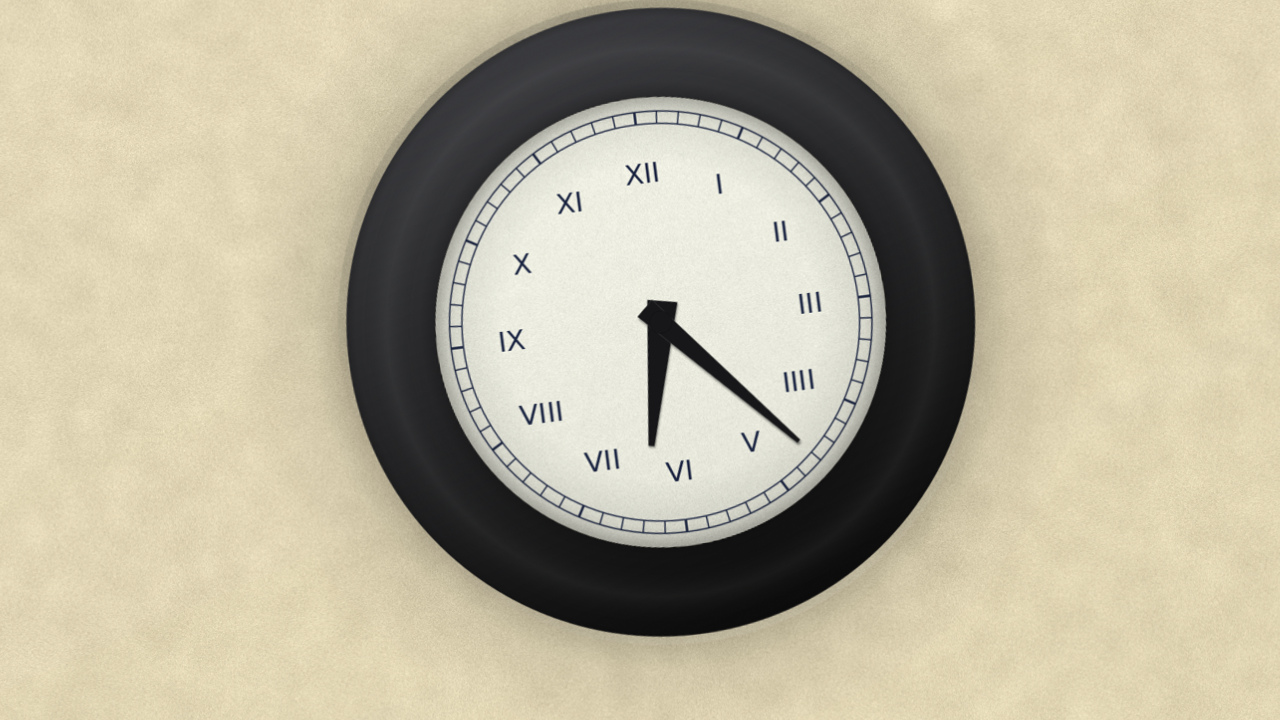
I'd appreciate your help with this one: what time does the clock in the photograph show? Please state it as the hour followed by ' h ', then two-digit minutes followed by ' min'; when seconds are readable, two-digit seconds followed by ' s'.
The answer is 6 h 23 min
